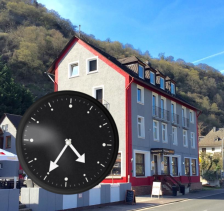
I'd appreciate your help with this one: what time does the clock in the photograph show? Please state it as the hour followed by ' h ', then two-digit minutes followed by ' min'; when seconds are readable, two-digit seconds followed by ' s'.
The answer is 4 h 35 min
